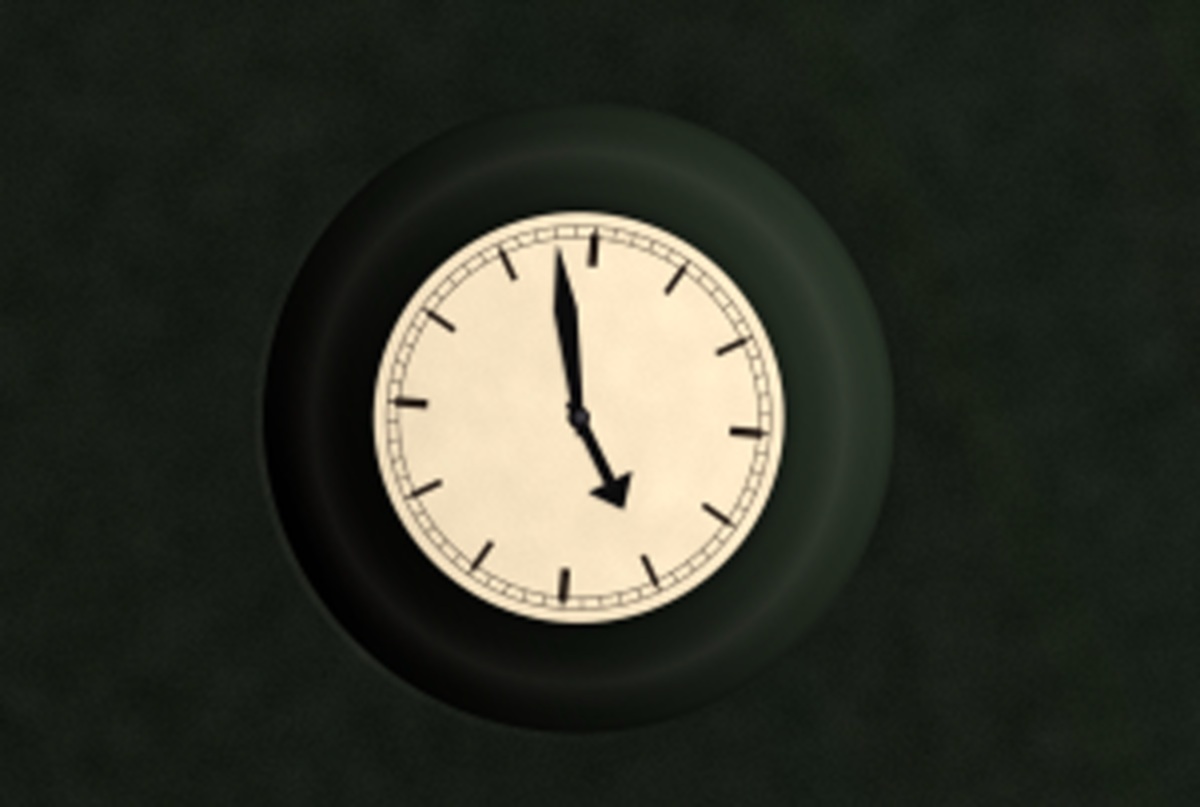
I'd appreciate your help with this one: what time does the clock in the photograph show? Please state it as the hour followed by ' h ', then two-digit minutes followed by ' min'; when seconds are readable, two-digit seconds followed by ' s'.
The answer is 4 h 58 min
